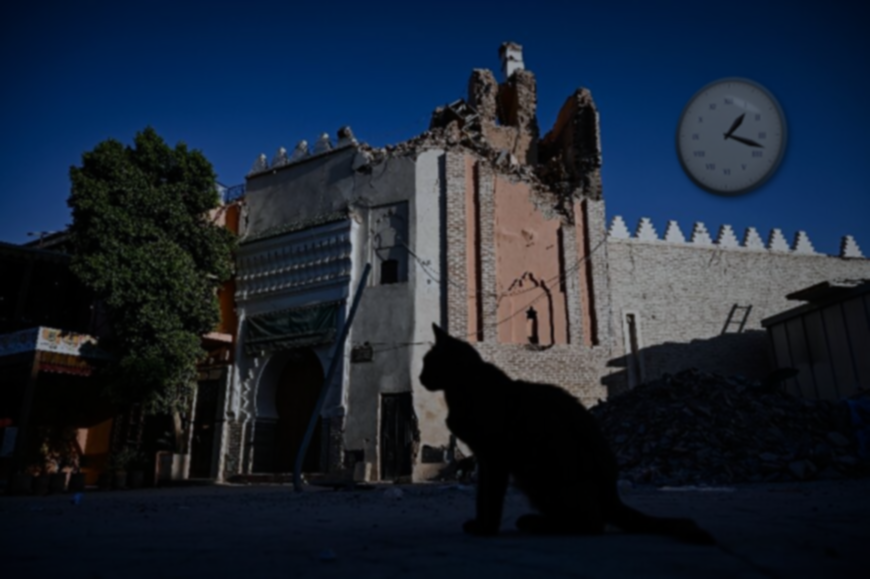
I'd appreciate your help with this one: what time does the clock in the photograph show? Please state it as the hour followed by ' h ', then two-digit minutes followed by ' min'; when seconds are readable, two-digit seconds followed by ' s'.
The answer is 1 h 18 min
